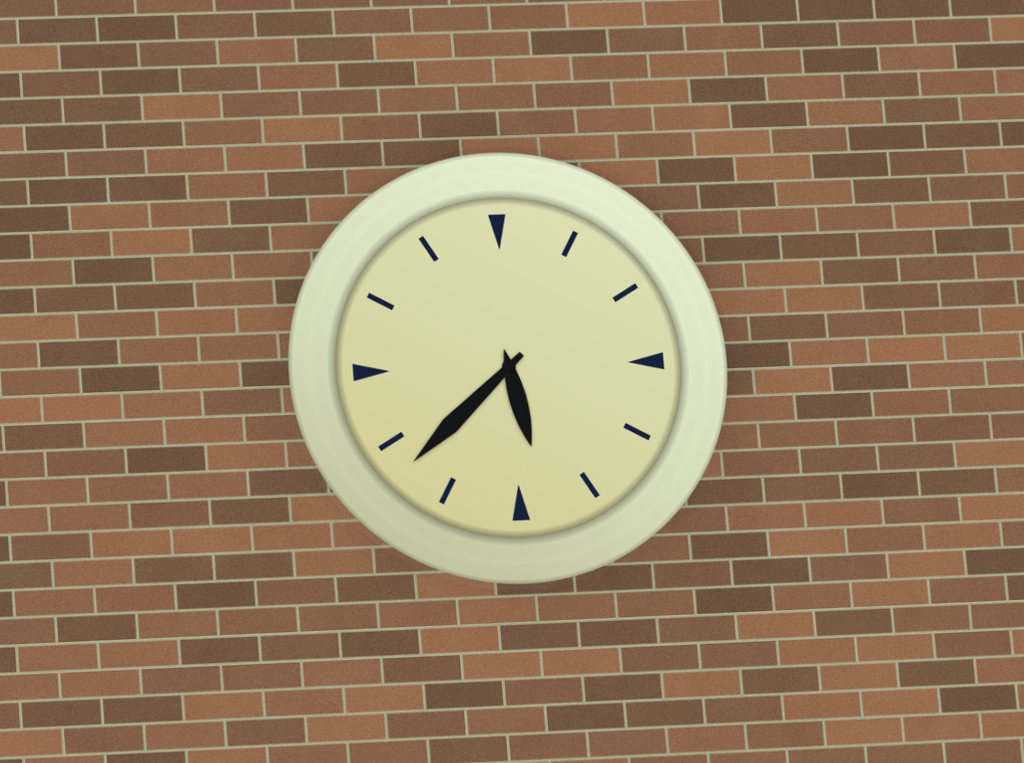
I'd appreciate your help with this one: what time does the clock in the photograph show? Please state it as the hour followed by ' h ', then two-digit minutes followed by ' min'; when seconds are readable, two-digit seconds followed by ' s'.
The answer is 5 h 38 min
